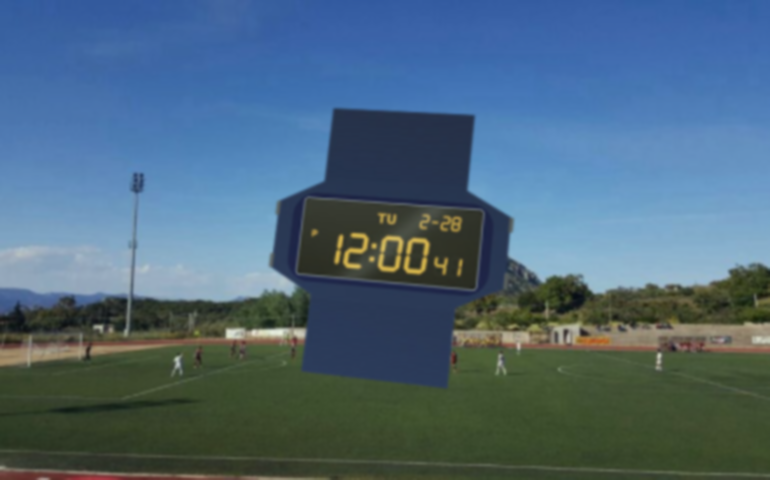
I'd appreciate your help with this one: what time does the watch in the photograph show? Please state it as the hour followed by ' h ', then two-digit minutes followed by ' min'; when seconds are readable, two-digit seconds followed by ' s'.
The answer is 12 h 00 min 41 s
